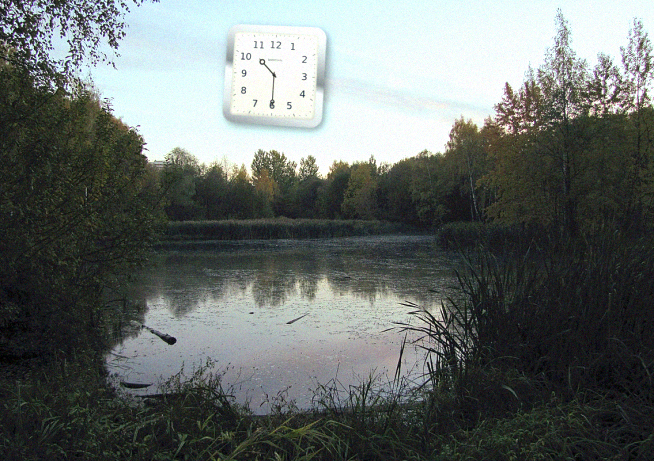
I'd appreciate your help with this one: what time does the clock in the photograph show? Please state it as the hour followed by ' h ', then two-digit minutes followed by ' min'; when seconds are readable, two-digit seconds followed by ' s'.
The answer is 10 h 30 min
